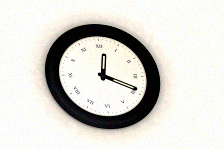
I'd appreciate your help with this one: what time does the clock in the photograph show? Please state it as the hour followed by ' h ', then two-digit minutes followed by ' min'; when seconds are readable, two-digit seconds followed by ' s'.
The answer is 12 h 19 min
